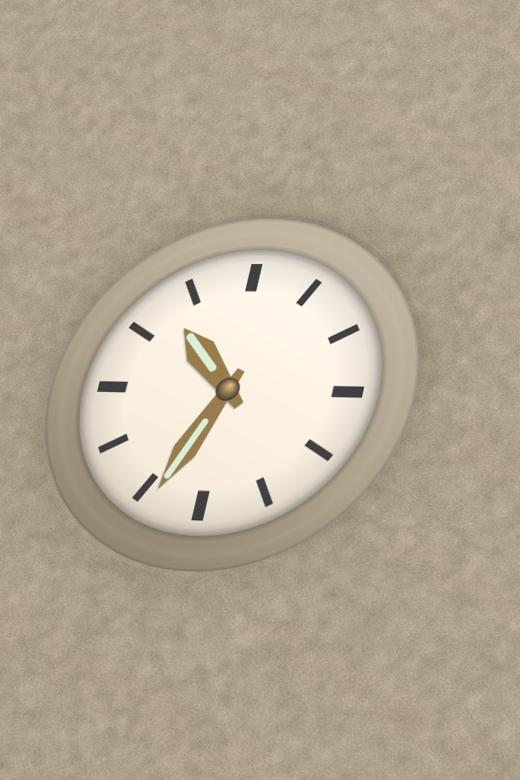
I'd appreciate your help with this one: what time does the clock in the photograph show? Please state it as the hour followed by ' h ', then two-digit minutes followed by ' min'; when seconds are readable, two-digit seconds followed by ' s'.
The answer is 10 h 34 min
